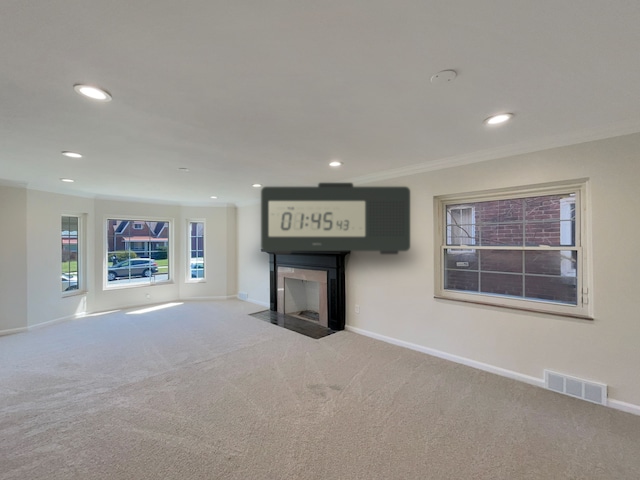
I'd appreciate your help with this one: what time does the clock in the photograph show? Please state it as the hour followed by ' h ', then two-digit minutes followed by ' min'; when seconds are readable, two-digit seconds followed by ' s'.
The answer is 1 h 45 min 43 s
